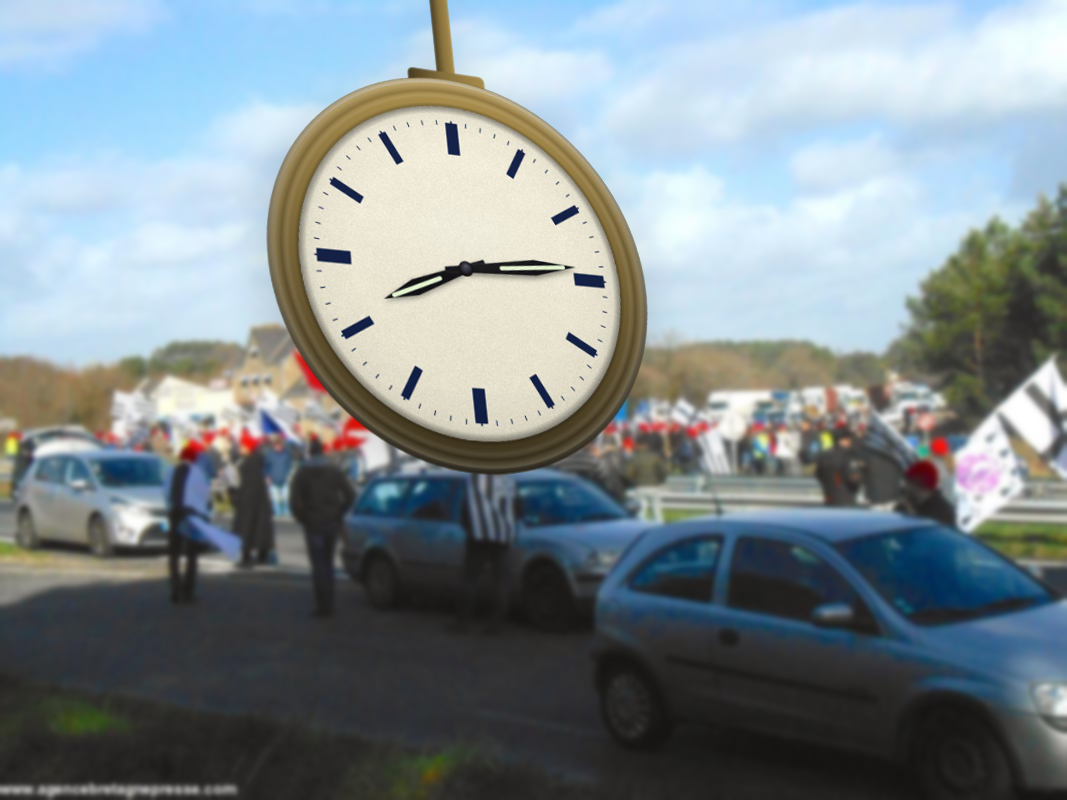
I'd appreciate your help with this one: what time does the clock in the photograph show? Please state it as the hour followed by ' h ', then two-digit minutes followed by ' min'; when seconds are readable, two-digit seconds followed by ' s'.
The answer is 8 h 14 min
